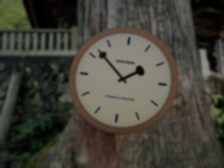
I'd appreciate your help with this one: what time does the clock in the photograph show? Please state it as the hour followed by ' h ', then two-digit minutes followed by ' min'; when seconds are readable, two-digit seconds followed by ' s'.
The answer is 1 h 52 min
